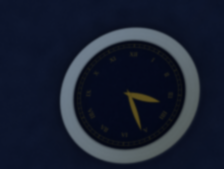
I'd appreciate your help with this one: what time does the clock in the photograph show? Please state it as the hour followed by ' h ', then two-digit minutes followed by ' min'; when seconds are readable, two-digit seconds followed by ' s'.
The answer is 3 h 26 min
